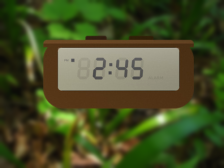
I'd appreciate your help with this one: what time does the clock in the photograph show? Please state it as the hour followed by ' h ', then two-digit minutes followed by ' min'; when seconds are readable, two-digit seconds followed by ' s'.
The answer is 2 h 45 min
